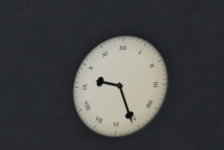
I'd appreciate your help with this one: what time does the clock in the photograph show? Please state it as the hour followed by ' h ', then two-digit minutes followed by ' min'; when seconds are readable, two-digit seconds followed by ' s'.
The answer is 9 h 26 min
